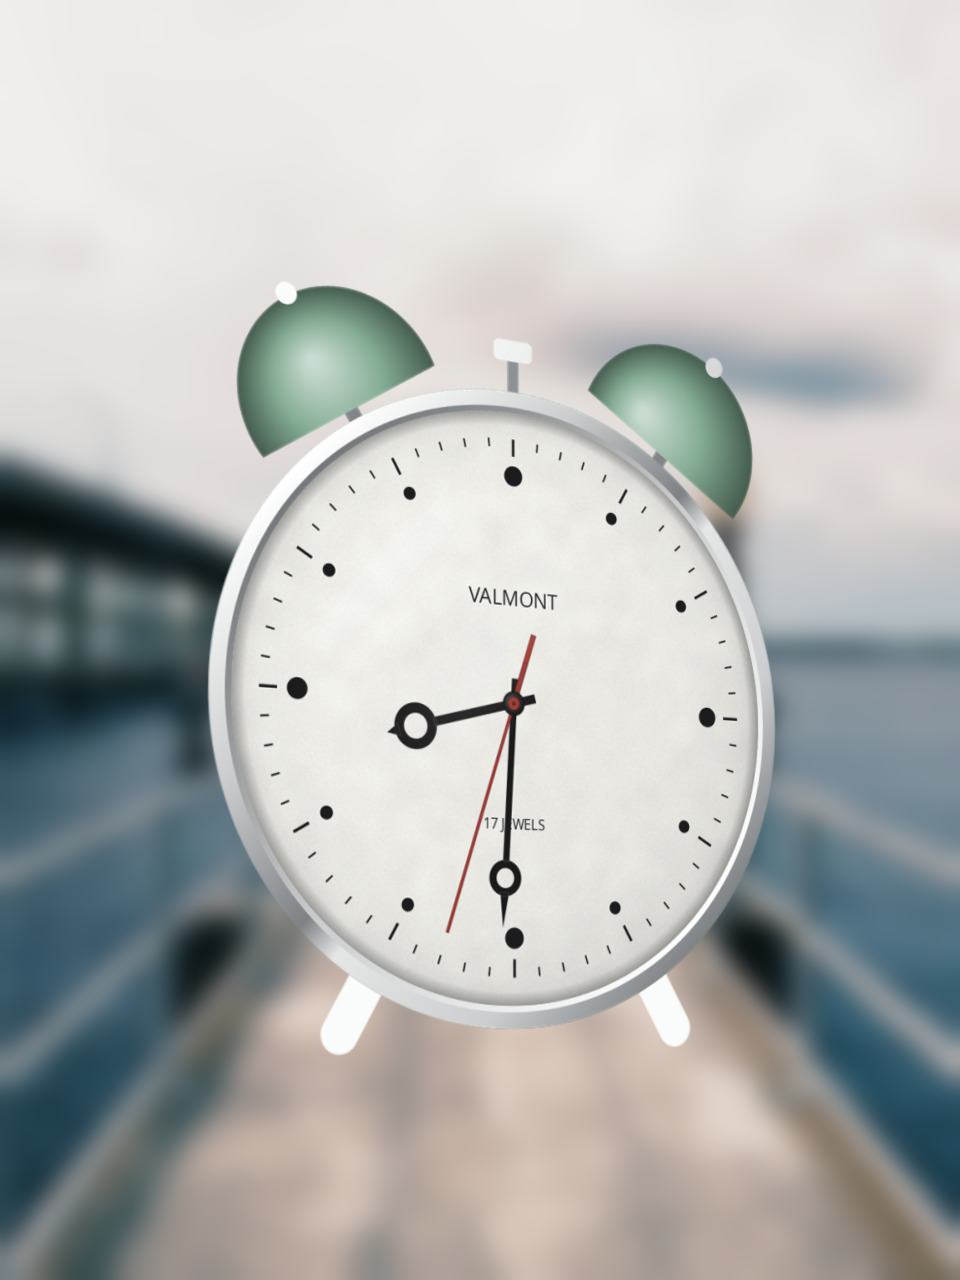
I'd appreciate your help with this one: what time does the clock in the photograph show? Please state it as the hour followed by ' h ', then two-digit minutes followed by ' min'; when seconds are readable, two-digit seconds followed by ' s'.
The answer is 8 h 30 min 33 s
